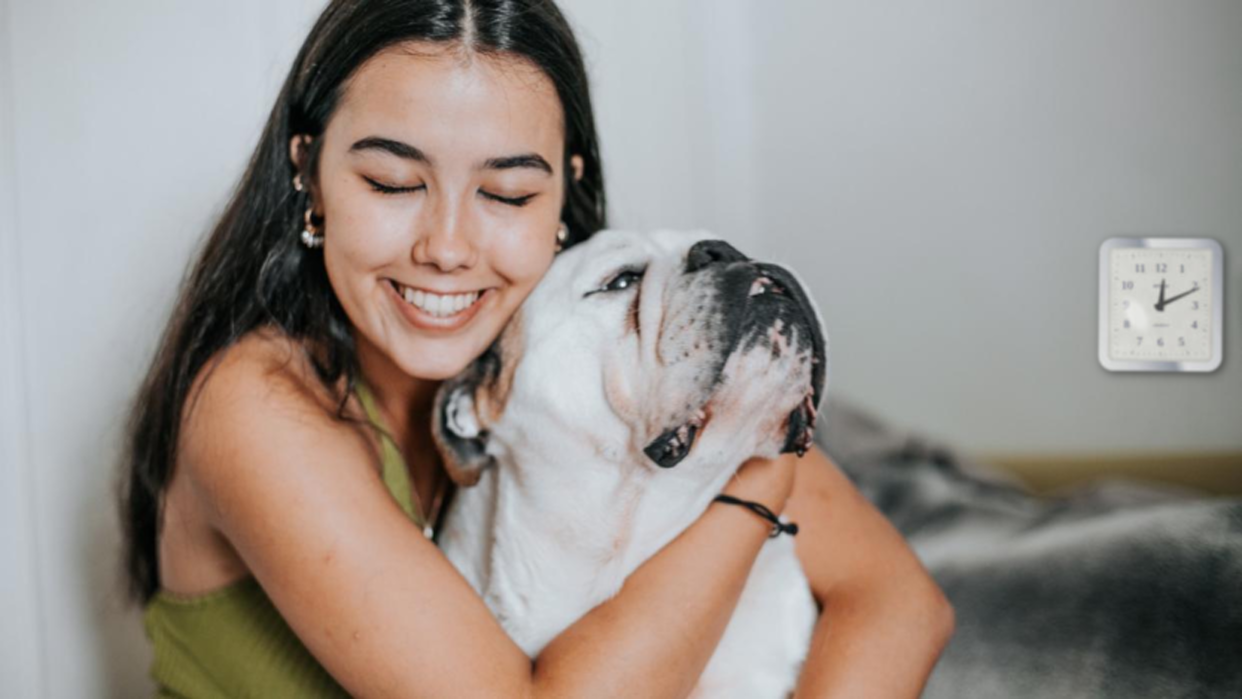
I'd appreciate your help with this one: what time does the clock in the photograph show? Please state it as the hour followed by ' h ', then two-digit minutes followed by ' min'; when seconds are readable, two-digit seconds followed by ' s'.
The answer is 12 h 11 min
